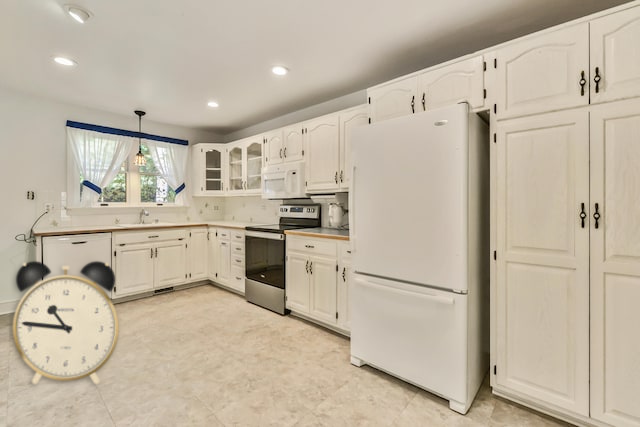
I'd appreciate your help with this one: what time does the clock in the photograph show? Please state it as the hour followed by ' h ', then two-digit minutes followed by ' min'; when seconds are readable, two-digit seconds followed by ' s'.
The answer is 10 h 46 min
